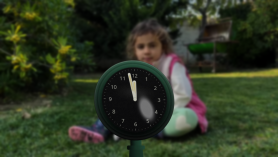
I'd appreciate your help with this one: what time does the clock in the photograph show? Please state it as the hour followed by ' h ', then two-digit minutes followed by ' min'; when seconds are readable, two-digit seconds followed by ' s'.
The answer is 11 h 58 min
